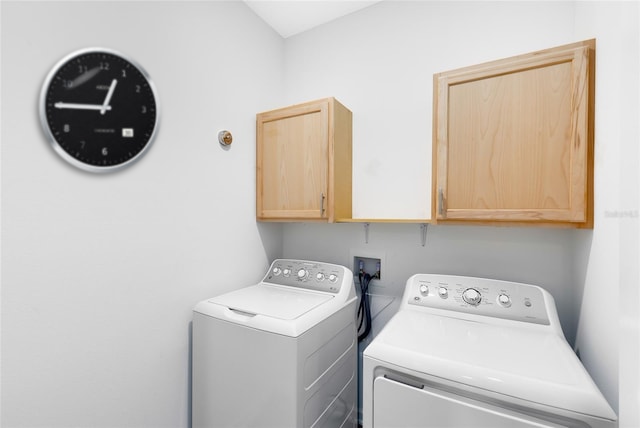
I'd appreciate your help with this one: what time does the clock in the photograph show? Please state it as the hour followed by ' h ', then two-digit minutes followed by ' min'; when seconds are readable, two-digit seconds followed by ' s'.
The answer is 12 h 45 min
